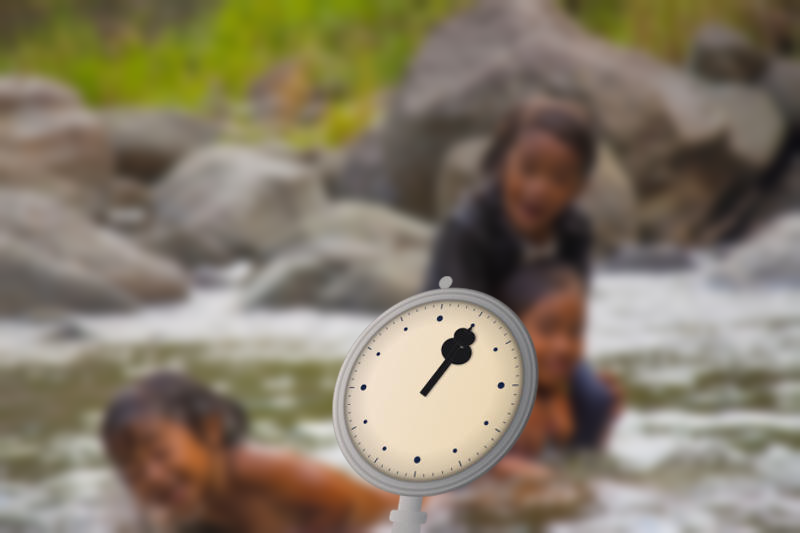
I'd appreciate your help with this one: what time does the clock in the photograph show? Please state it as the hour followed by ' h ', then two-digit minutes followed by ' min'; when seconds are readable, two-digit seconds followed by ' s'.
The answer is 1 h 05 min
